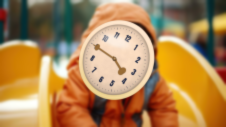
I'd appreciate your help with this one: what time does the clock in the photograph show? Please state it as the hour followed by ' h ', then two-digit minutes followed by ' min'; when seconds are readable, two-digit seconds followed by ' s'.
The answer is 3 h 45 min
